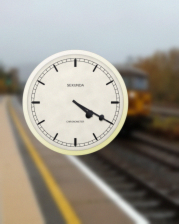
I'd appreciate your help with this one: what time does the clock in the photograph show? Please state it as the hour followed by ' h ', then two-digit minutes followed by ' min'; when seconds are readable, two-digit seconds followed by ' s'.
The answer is 4 h 20 min
